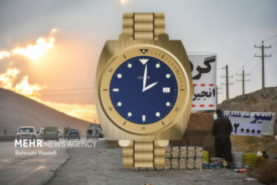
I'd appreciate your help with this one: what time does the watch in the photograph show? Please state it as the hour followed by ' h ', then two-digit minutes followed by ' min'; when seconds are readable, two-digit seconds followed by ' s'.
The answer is 2 h 01 min
